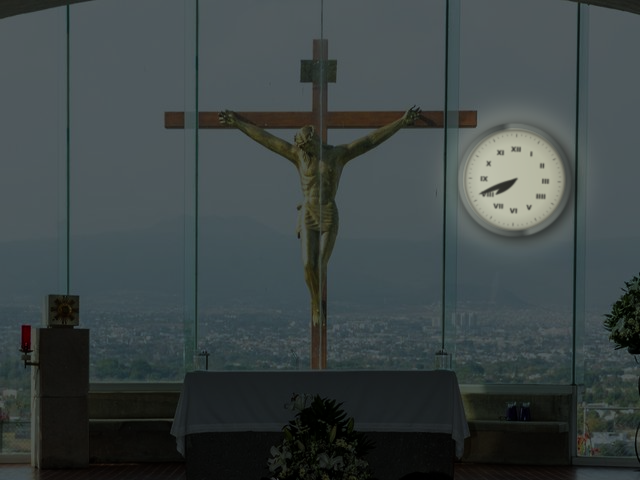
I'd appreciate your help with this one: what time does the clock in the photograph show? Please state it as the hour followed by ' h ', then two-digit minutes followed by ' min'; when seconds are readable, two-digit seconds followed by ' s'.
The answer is 7 h 41 min
